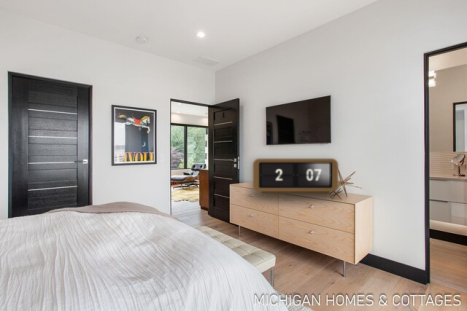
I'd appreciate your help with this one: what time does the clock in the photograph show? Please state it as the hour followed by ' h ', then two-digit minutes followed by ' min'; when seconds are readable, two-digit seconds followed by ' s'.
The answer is 2 h 07 min
